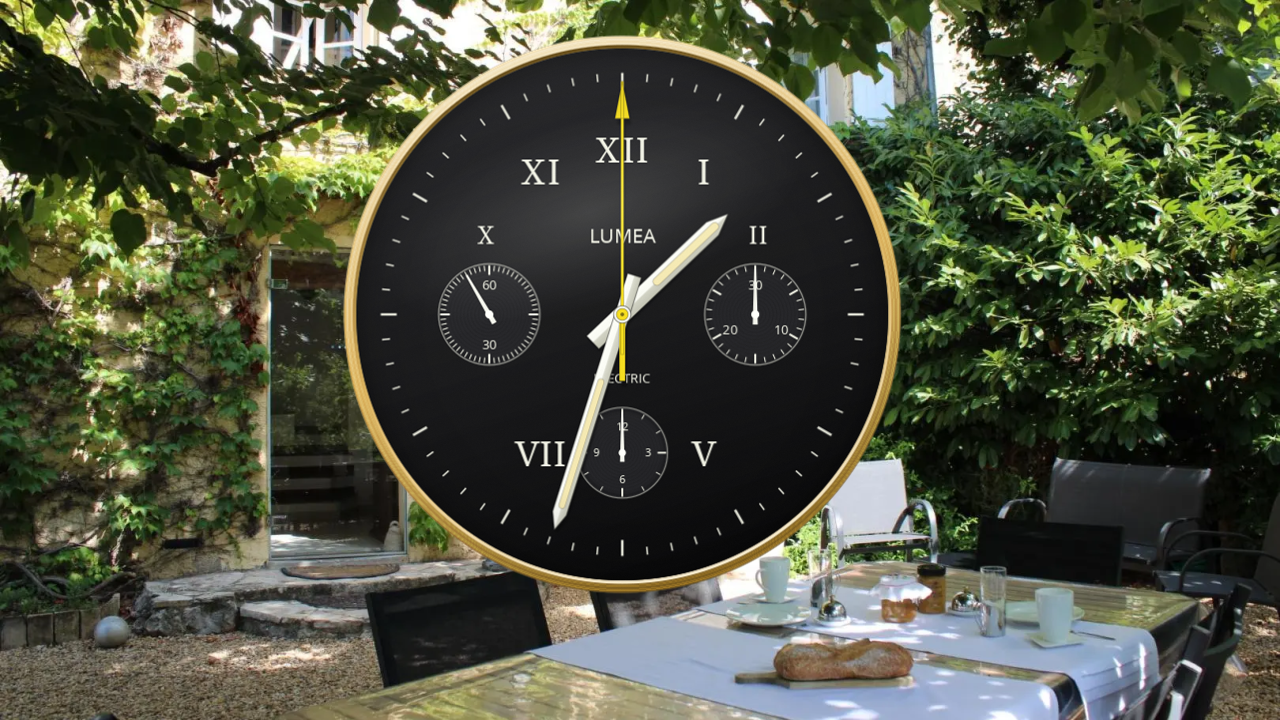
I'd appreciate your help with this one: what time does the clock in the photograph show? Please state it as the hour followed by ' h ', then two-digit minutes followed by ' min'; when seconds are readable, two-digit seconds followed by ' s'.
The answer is 1 h 32 min 55 s
